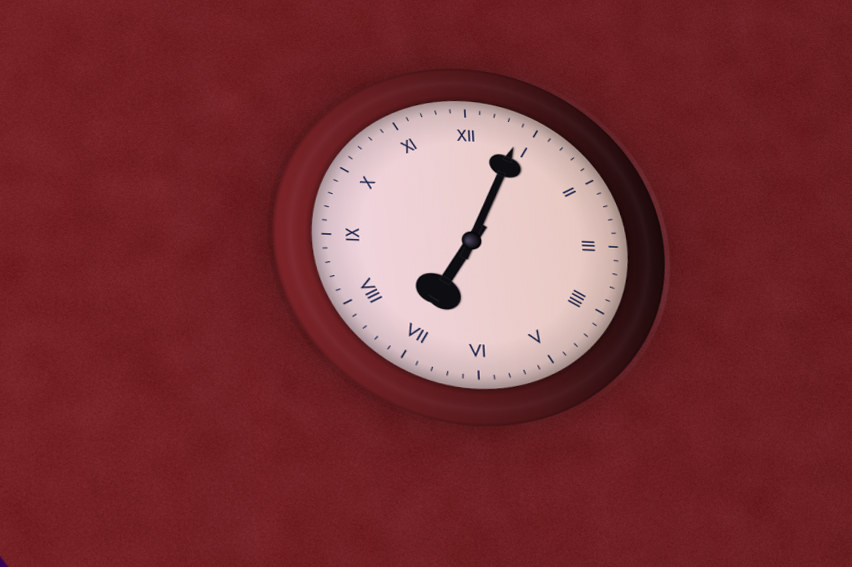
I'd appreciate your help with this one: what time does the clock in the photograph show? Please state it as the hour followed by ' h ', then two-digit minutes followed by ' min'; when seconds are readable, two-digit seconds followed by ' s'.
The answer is 7 h 04 min
